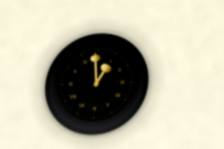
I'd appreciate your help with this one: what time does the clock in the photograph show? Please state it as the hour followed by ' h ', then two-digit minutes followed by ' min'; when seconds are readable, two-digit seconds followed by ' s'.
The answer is 12 h 59 min
